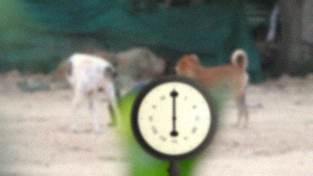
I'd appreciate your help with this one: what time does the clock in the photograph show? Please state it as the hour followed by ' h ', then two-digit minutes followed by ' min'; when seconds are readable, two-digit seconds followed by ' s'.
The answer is 6 h 00 min
